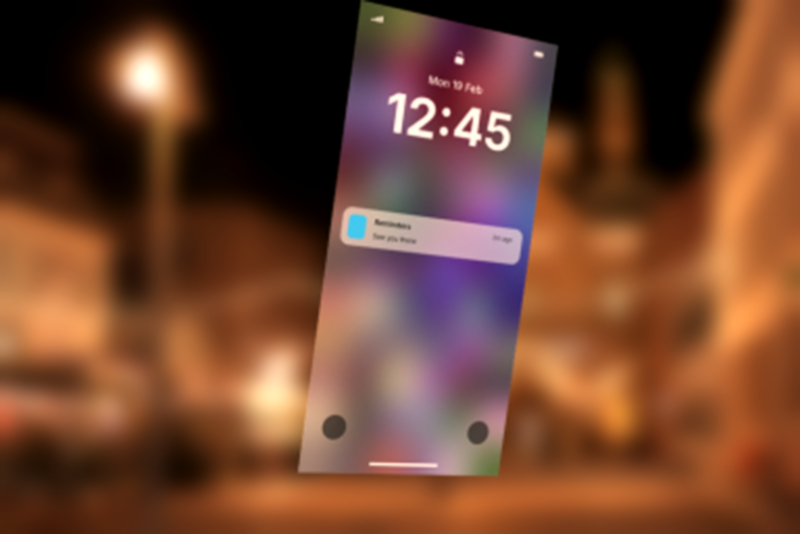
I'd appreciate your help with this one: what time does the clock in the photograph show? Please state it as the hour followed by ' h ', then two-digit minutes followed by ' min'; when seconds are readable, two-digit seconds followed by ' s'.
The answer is 12 h 45 min
